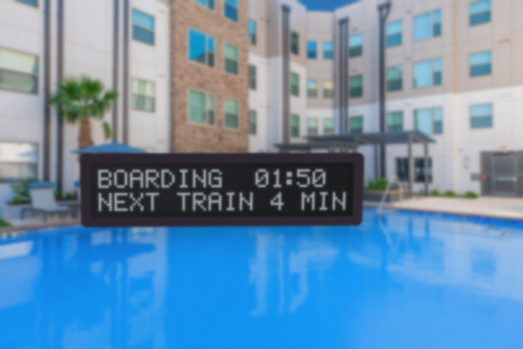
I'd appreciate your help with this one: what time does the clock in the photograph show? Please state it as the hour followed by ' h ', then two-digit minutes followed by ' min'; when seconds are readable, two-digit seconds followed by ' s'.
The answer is 1 h 50 min
